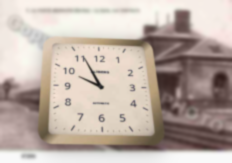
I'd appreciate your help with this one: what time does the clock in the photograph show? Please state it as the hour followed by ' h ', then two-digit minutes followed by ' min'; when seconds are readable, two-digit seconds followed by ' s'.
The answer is 9 h 56 min
